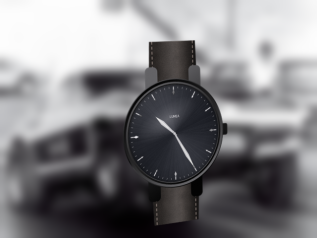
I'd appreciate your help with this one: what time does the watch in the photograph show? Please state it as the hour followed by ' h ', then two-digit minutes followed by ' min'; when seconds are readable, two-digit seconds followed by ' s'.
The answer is 10 h 25 min
